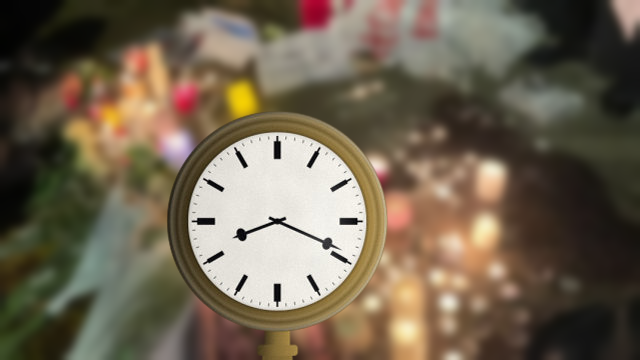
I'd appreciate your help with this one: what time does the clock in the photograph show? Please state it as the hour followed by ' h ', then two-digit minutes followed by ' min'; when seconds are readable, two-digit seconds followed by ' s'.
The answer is 8 h 19 min
